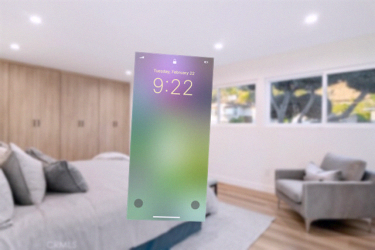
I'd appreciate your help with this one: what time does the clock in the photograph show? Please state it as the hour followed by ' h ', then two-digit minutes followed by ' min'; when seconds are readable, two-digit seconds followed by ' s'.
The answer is 9 h 22 min
